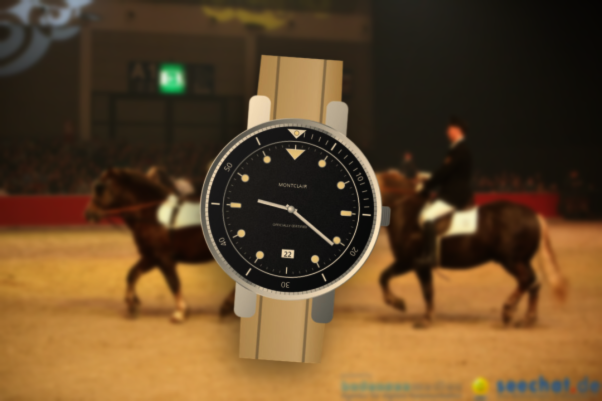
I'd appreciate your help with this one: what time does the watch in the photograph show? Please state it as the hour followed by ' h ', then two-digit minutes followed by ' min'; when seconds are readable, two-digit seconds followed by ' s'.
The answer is 9 h 21 min
